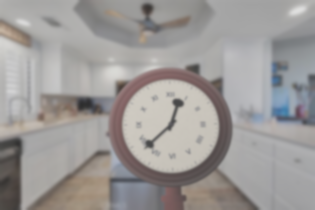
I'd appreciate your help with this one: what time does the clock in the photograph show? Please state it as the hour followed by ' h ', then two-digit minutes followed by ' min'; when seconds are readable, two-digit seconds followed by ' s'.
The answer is 12 h 38 min
